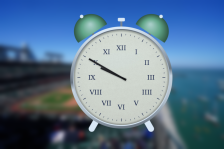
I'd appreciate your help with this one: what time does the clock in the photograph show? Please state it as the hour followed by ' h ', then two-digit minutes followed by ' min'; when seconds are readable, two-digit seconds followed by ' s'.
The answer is 9 h 50 min
